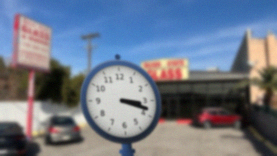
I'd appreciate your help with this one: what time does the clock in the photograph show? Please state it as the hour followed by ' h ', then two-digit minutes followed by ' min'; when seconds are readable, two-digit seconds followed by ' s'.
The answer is 3 h 18 min
